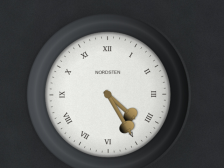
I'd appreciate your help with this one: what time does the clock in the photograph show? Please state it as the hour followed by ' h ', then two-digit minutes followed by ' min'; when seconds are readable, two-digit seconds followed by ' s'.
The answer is 4 h 25 min
